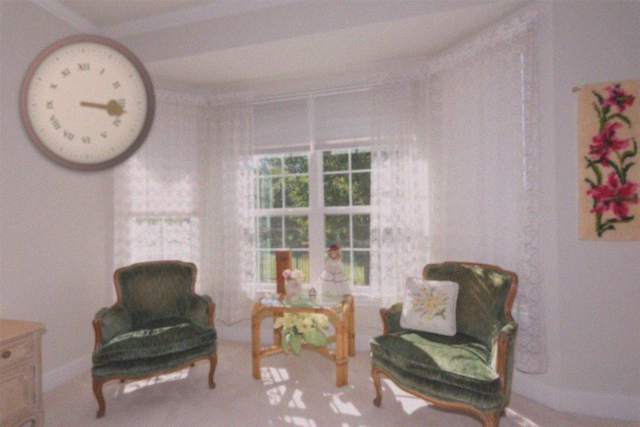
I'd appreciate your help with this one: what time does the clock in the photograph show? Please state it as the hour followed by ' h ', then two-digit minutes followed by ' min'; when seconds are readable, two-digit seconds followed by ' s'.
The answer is 3 h 17 min
